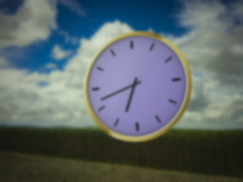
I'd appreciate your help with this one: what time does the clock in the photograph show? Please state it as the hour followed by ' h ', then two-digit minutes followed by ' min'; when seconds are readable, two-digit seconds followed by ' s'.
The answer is 6 h 42 min
